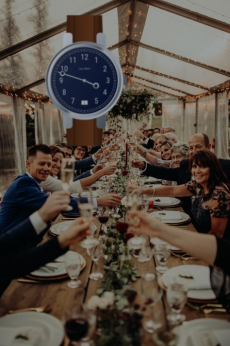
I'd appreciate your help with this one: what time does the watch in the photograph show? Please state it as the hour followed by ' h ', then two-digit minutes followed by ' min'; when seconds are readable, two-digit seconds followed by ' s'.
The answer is 3 h 48 min
